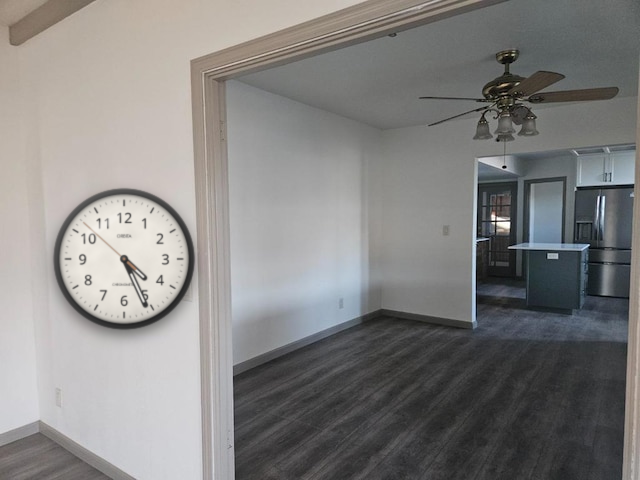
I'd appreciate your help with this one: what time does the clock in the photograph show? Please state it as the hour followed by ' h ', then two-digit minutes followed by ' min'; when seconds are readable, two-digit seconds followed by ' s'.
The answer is 4 h 25 min 52 s
